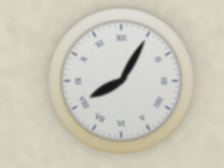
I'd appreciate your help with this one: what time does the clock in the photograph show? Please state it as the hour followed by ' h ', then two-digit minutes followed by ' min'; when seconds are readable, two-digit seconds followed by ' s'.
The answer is 8 h 05 min
